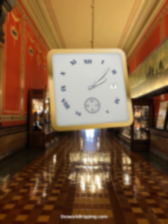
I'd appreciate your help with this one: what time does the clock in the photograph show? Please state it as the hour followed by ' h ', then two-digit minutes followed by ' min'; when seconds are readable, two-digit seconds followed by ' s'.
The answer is 2 h 08 min
